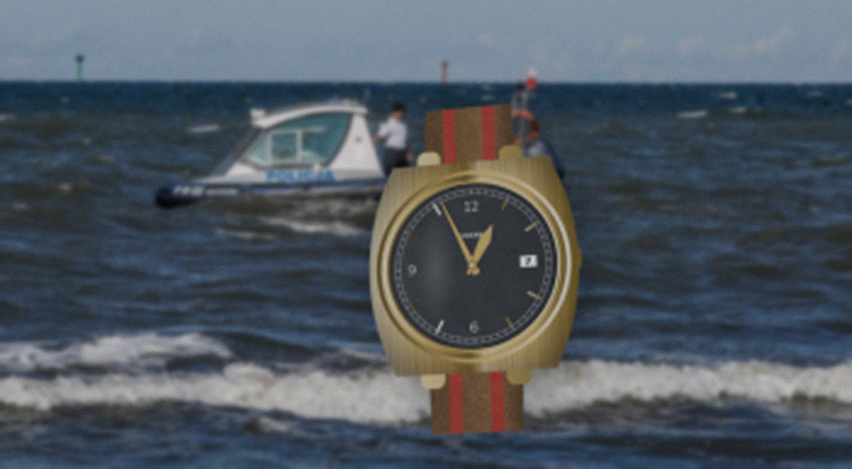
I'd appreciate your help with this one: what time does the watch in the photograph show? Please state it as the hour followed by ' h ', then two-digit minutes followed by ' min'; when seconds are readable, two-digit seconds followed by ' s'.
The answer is 12 h 56 min
